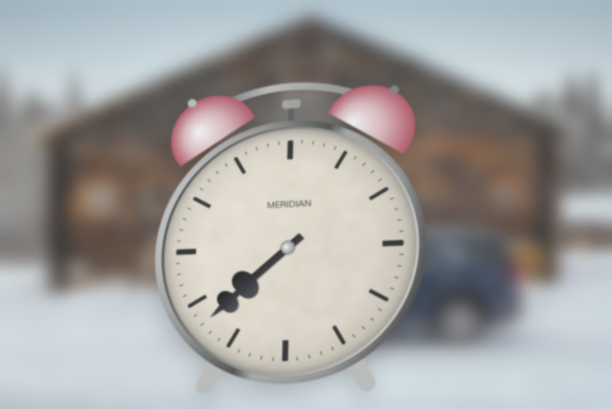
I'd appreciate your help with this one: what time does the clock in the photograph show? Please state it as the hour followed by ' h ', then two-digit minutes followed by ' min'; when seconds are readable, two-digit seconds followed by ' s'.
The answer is 7 h 38 min
